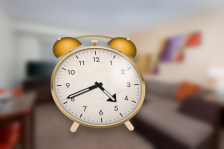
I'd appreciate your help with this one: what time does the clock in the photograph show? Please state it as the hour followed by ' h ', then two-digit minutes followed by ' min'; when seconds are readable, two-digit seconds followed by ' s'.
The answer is 4 h 41 min
